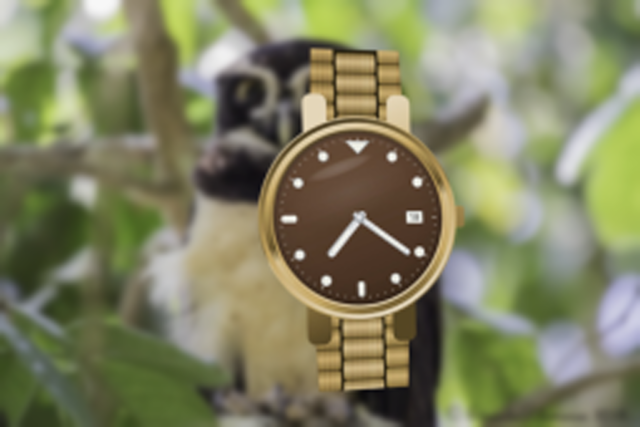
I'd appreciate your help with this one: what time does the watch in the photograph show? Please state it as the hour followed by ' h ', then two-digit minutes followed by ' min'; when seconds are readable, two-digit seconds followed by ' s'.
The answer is 7 h 21 min
